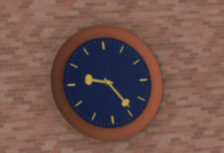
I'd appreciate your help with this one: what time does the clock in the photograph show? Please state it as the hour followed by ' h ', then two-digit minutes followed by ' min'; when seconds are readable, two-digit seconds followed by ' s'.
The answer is 9 h 24 min
